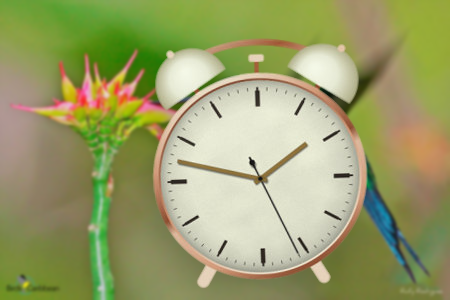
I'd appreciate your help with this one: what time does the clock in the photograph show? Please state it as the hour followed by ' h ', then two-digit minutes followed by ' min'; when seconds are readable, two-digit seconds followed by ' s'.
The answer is 1 h 47 min 26 s
